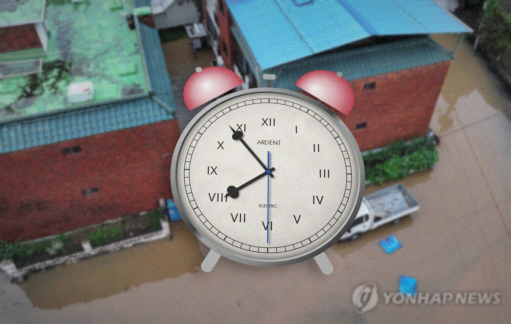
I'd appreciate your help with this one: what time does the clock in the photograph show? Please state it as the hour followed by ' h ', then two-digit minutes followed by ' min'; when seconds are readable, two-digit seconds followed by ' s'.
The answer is 7 h 53 min 30 s
